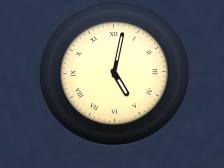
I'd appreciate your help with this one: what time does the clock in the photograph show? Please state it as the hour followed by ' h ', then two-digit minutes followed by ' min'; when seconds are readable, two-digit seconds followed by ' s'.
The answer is 5 h 02 min
